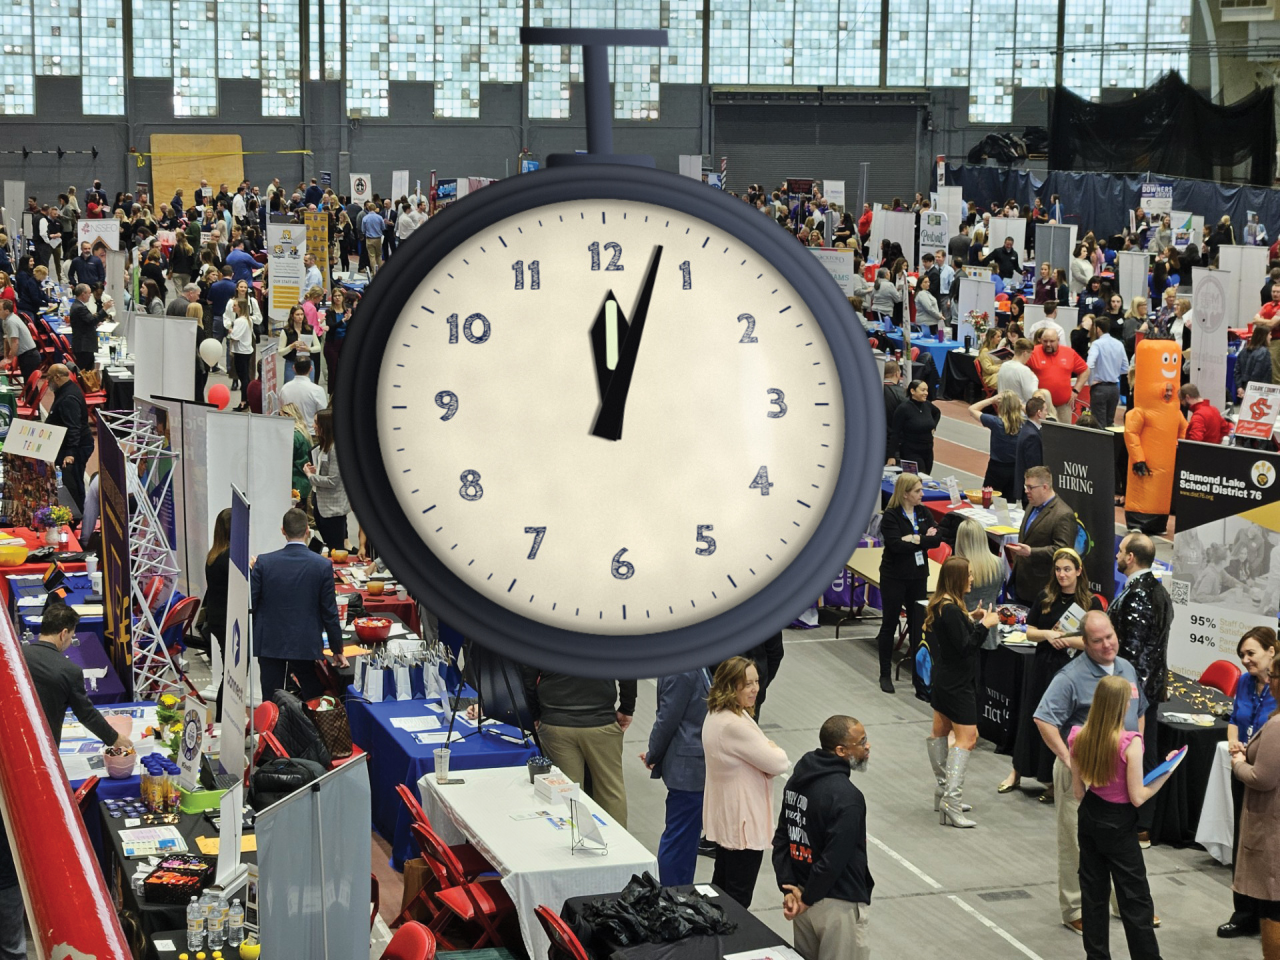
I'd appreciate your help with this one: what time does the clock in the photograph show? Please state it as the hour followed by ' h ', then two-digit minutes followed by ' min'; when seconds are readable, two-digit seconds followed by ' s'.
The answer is 12 h 03 min
